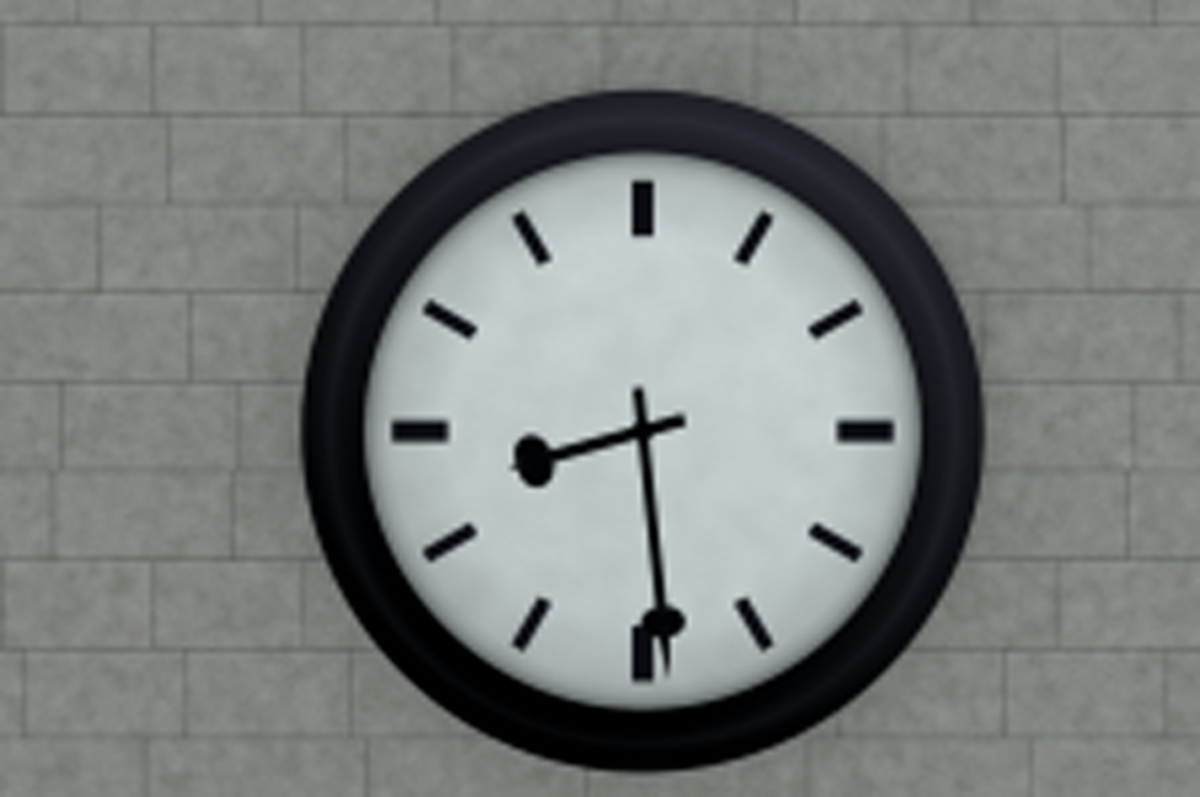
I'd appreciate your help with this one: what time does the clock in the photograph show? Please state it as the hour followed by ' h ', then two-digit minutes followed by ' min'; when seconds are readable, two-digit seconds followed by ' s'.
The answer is 8 h 29 min
